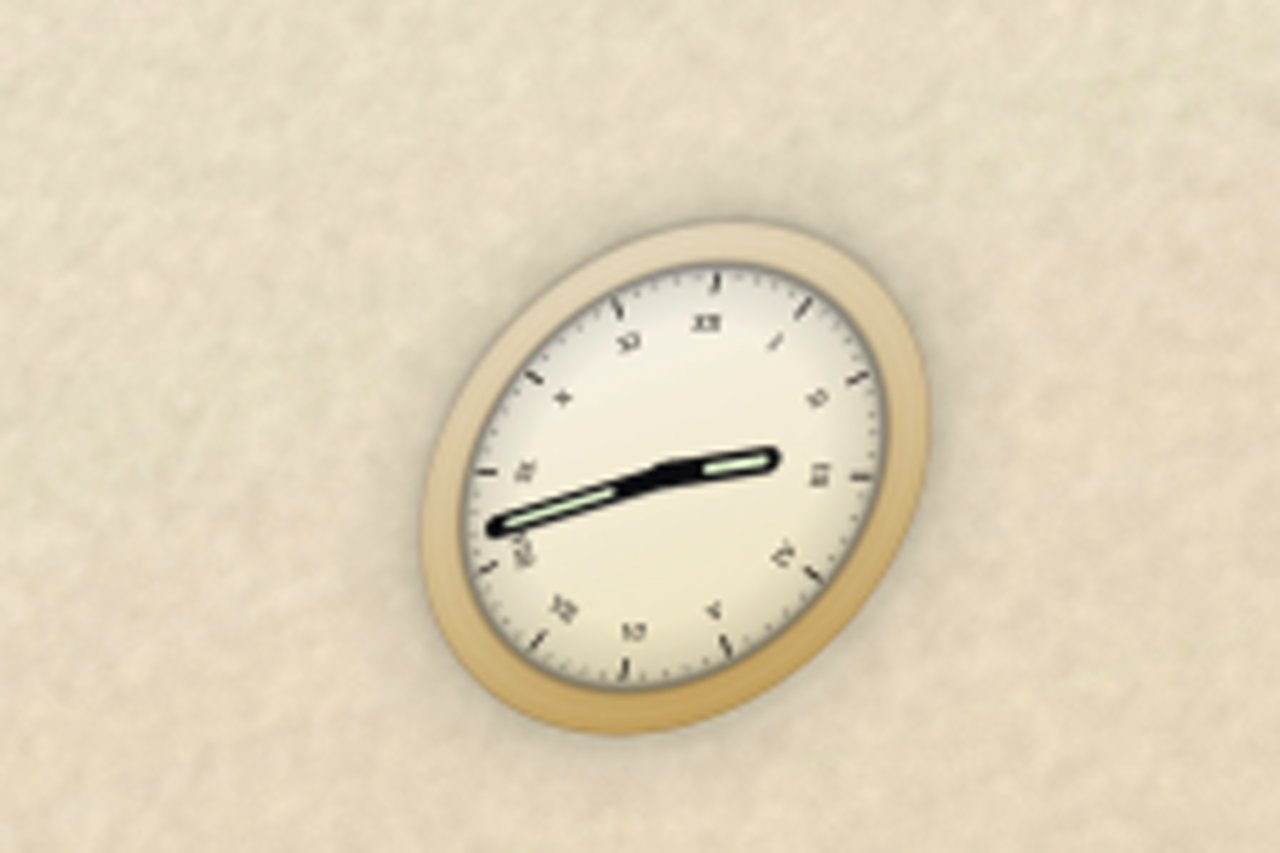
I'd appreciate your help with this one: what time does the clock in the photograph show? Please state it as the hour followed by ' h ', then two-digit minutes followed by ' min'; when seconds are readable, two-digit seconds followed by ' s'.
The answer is 2 h 42 min
